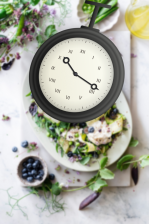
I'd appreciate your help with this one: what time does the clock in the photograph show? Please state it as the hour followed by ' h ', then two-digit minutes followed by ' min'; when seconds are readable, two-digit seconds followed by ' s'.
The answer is 10 h 18 min
